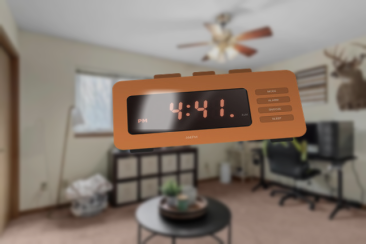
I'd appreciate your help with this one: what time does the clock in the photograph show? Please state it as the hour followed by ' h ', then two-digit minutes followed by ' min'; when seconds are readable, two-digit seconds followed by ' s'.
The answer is 4 h 41 min
